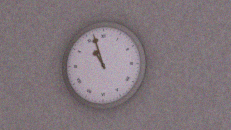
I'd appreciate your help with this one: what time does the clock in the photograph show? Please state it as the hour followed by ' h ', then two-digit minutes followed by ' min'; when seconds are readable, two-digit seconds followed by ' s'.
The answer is 10 h 57 min
